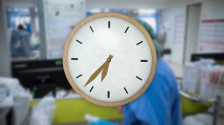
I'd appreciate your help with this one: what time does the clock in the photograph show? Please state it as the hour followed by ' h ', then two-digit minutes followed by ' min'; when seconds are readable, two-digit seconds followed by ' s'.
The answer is 6 h 37 min
